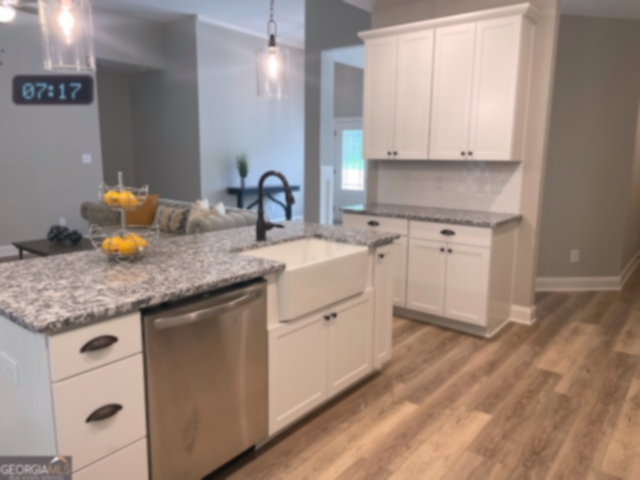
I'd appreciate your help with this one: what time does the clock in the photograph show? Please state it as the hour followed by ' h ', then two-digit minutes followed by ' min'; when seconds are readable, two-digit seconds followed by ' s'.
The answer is 7 h 17 min
